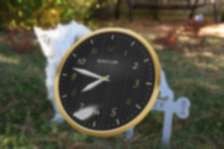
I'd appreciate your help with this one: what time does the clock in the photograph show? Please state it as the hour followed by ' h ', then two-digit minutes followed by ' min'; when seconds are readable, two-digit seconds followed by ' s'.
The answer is 7 h 47 min
